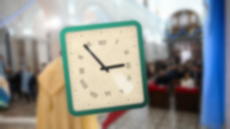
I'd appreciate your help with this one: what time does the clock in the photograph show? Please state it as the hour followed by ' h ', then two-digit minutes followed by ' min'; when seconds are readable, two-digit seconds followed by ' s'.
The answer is 2 h 54 min
